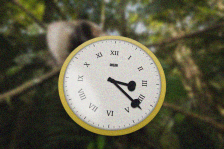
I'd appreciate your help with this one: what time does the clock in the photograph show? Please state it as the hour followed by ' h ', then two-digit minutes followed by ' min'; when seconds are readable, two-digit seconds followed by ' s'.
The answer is 3 h 22 min
